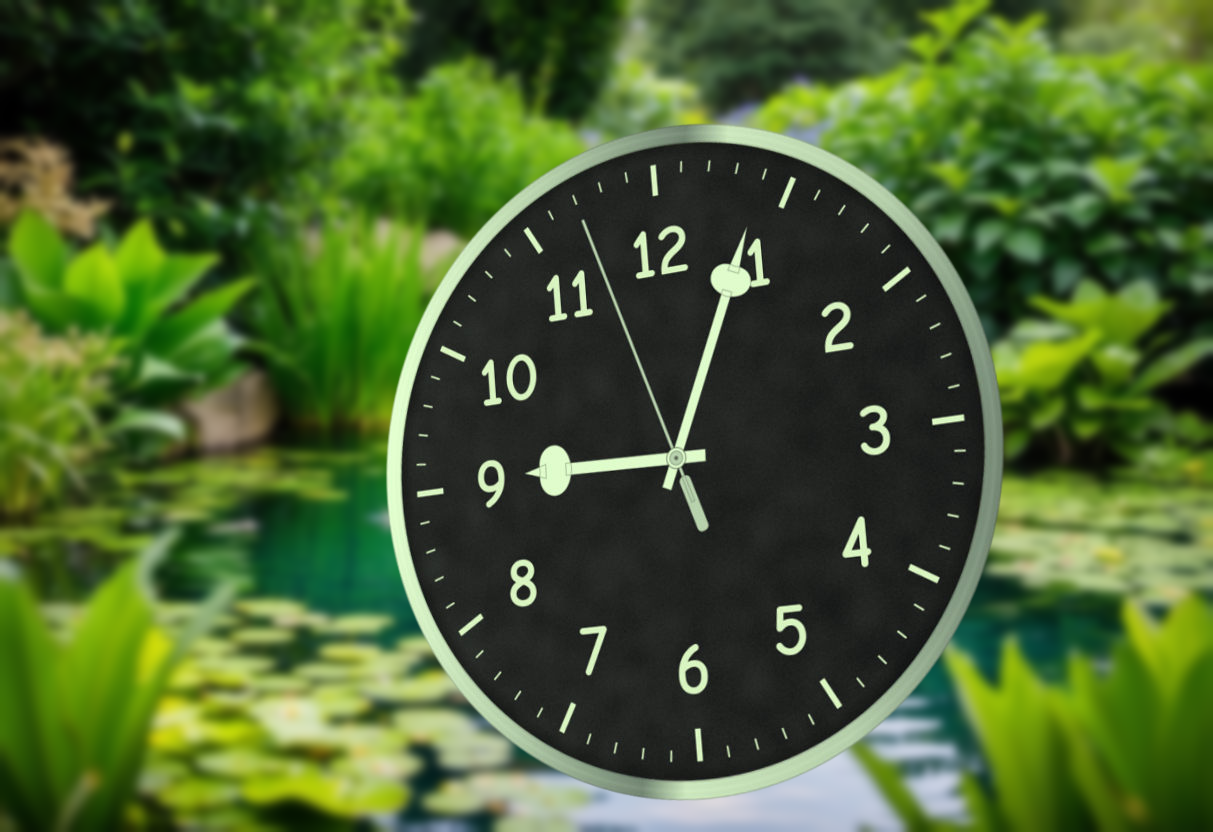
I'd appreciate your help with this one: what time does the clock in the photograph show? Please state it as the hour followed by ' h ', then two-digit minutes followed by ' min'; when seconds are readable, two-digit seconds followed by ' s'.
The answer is 9 h 03 min 57 s
